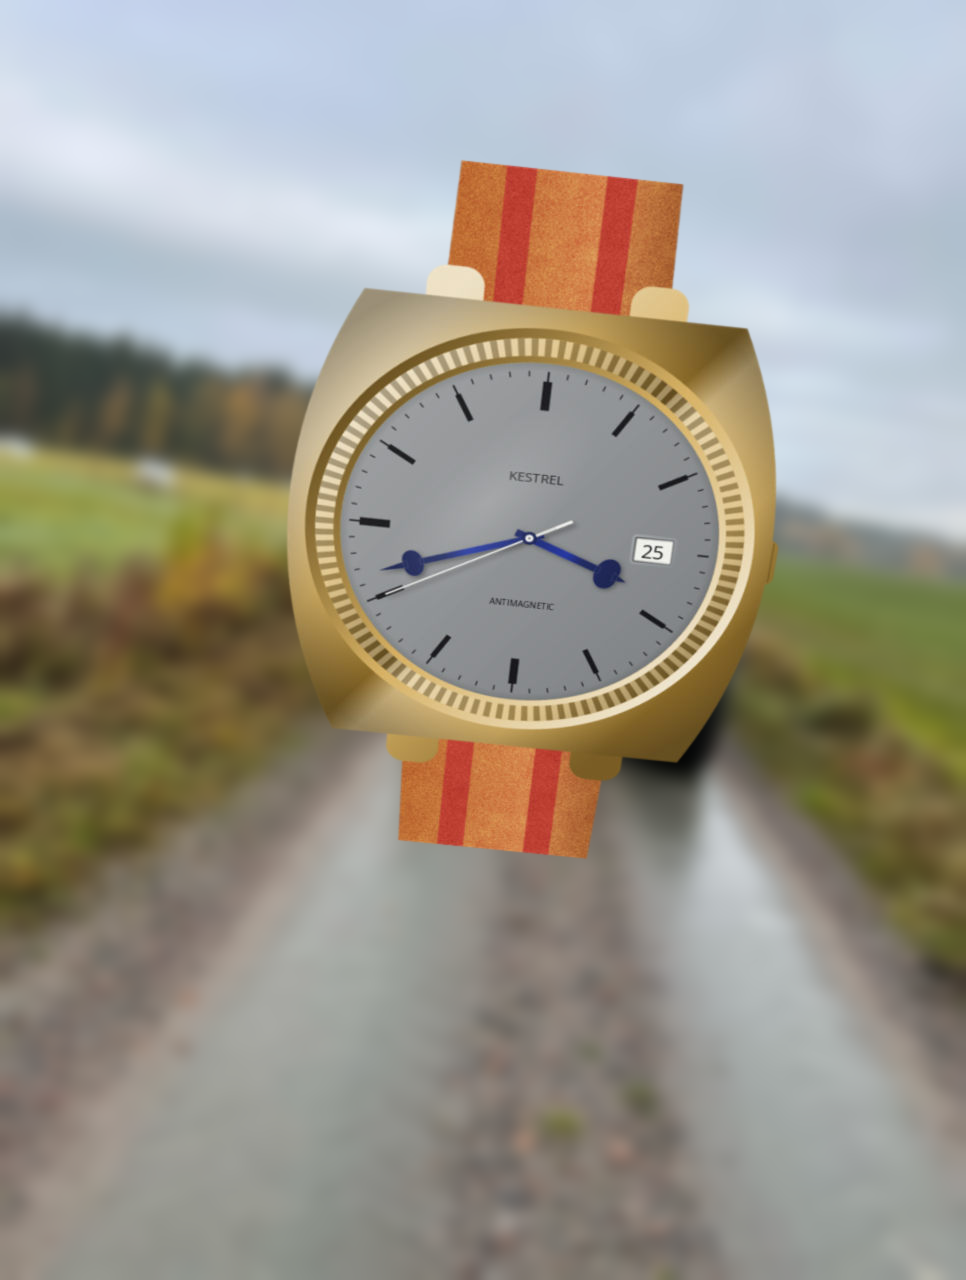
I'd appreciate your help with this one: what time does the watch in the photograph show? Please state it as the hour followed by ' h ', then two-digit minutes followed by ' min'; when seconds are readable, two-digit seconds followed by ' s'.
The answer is 3 h 41 min 40 s
